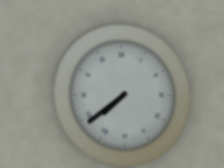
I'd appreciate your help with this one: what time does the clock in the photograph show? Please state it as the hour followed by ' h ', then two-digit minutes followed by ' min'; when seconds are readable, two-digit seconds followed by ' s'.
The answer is 7 h 39 min
